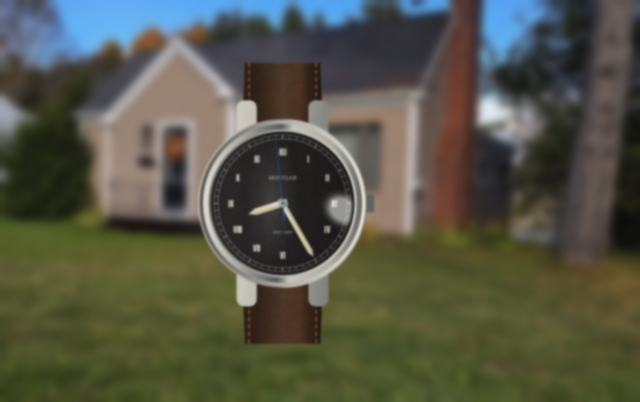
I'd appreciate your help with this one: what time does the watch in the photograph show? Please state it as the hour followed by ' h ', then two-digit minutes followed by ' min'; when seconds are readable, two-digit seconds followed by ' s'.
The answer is 8 h 24 min 59 s
